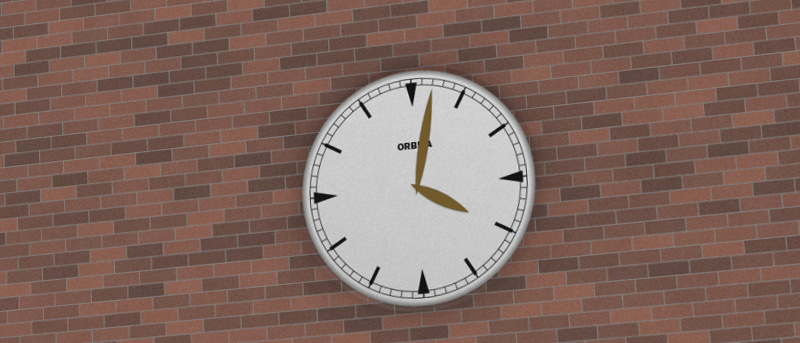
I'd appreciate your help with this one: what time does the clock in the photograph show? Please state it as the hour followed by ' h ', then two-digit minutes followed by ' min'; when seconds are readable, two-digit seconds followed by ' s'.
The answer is 4 h 02 min
